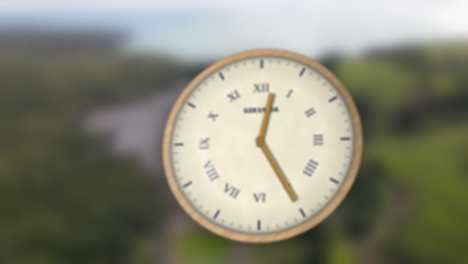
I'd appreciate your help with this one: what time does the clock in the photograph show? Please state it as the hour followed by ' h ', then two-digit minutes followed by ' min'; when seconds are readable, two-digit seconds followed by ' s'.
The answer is 12 h 25 min
